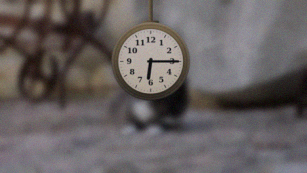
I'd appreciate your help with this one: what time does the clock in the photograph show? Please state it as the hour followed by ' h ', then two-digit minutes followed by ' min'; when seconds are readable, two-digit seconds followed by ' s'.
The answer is 6 h 15 min
